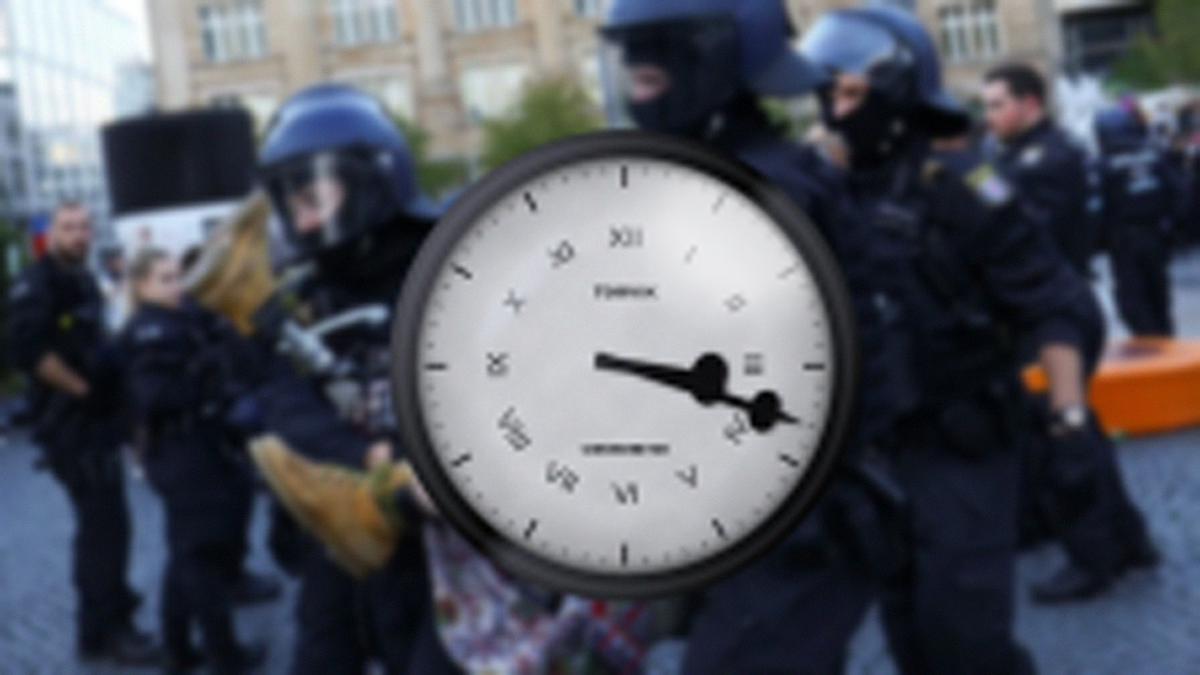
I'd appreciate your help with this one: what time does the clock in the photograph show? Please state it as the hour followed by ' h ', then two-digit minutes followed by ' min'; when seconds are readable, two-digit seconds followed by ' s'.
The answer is 3 h 18 min
